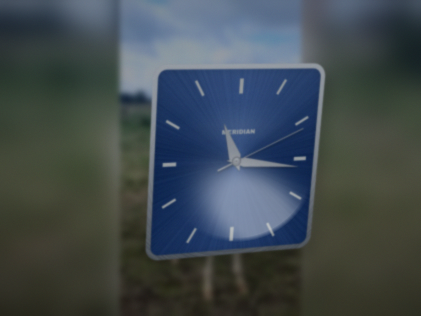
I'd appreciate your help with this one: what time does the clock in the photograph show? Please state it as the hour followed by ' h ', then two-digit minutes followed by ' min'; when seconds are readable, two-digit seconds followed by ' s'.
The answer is 11 h 16 min 11 s
